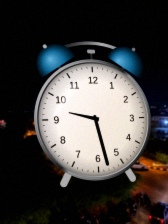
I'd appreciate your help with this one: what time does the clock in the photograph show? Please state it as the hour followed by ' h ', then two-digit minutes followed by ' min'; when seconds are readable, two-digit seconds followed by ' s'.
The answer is 9 h 28 min
